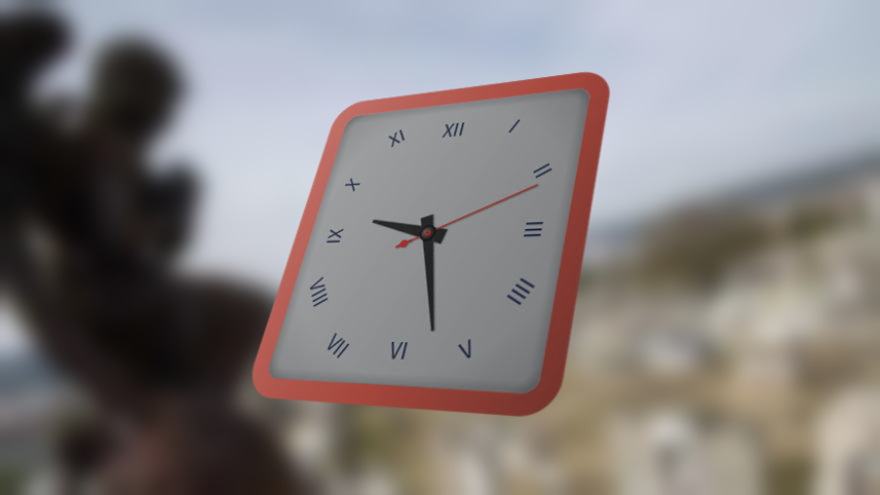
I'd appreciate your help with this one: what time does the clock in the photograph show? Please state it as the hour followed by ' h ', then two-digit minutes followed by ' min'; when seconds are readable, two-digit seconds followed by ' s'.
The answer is 9 h 27 min 11 s
